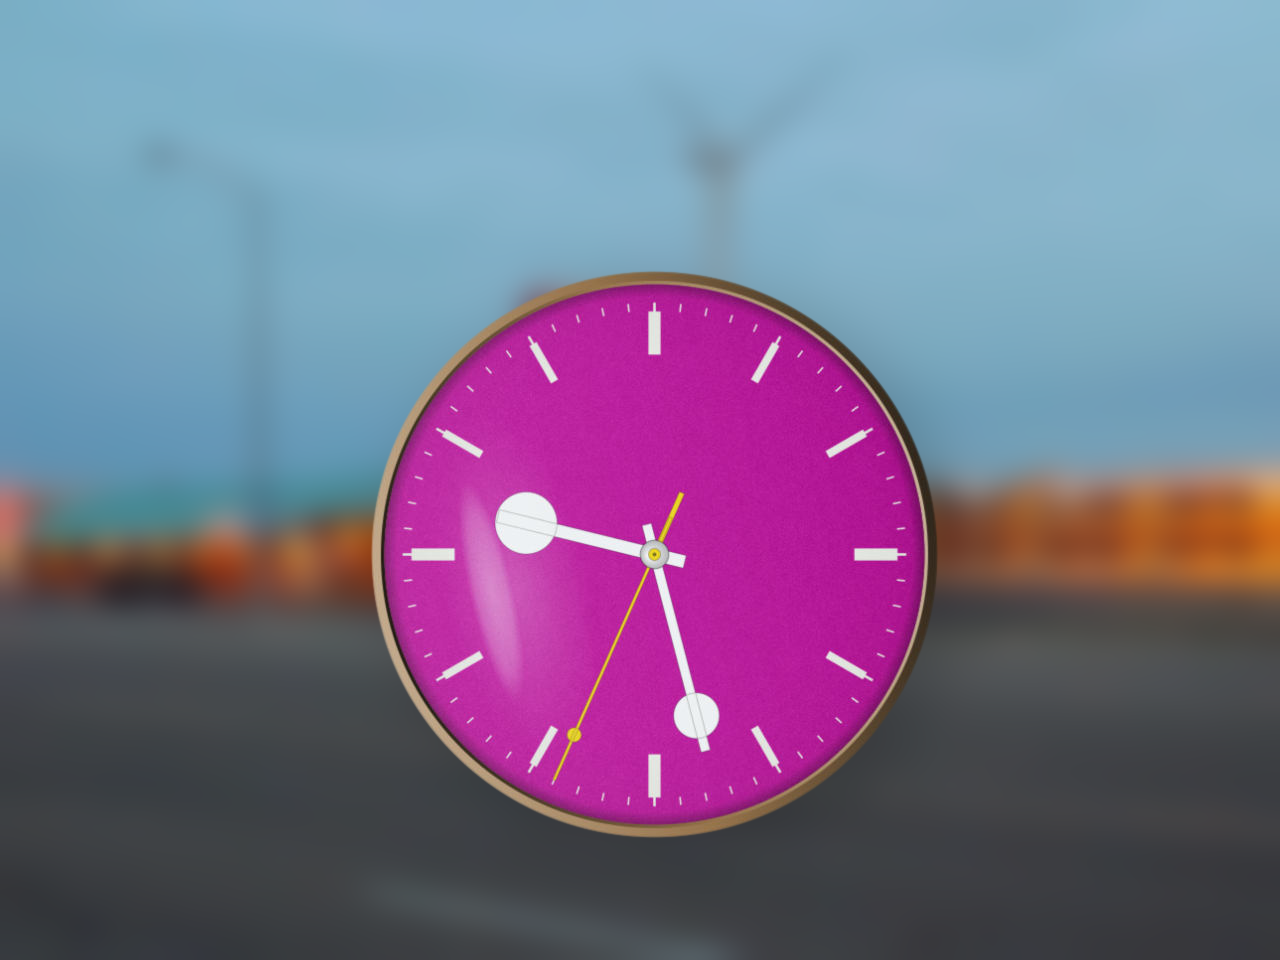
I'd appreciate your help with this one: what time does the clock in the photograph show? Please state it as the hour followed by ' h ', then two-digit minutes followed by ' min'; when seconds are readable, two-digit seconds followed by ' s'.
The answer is 9 h 27 min 34 s
